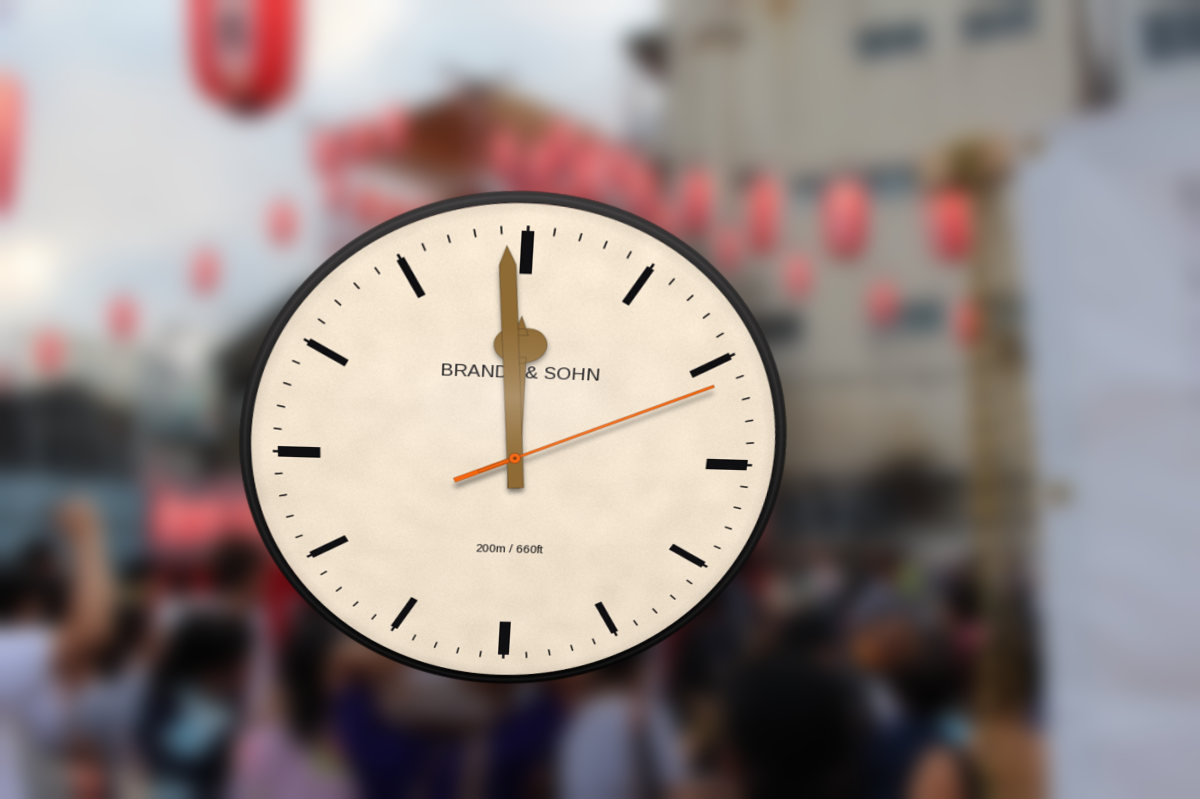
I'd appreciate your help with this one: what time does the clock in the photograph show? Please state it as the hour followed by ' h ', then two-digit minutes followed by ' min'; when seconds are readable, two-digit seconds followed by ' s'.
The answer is 11 h 59 min 11 s
